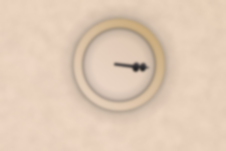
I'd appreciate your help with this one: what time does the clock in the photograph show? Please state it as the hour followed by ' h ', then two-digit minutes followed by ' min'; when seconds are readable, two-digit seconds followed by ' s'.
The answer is 3 h 16 min
